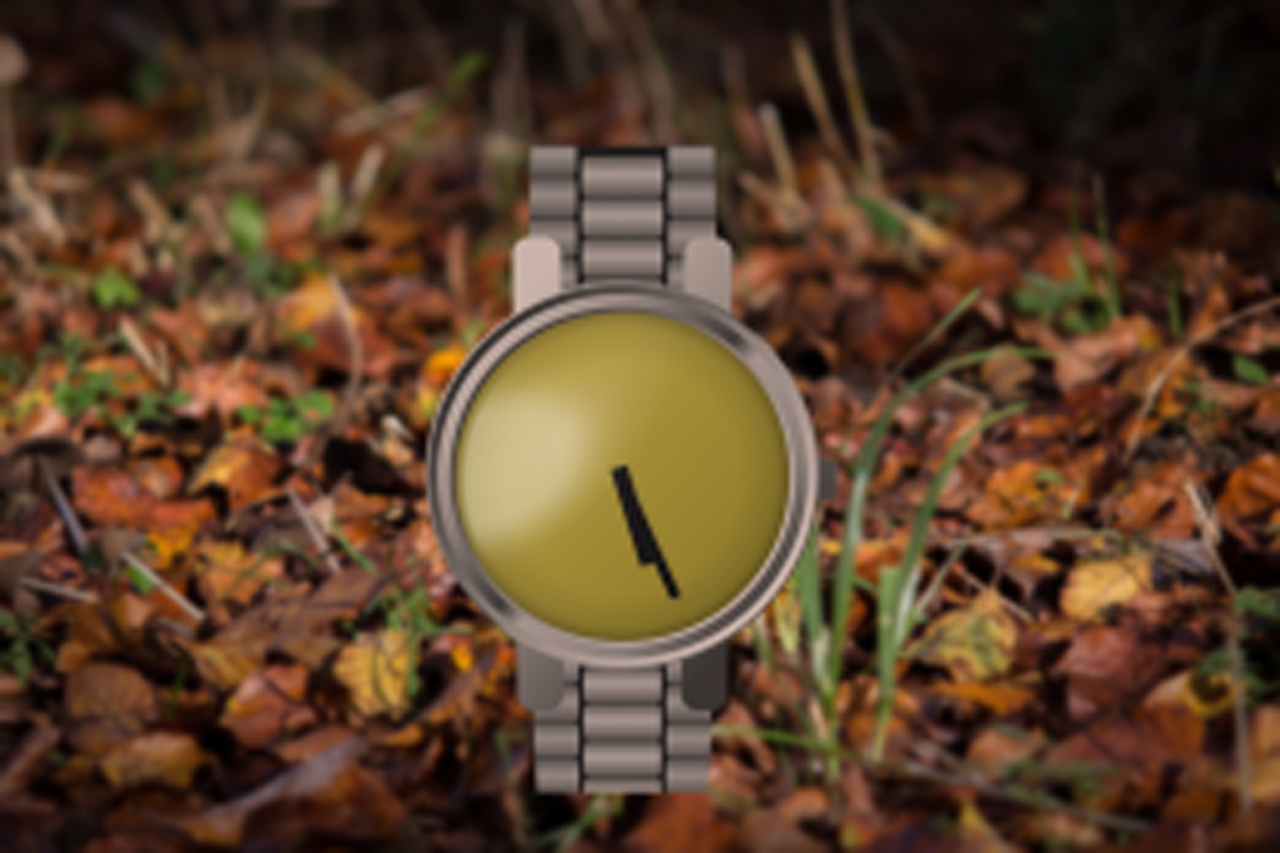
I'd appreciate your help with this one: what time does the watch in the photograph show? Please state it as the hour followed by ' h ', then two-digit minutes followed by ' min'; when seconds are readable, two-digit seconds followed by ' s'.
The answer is 5 h 26 min
